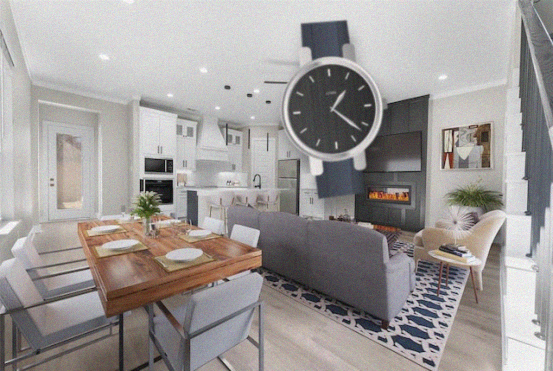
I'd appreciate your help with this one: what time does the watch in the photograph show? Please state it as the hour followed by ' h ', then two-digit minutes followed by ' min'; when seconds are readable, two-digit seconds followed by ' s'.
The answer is 1 h 22 min
